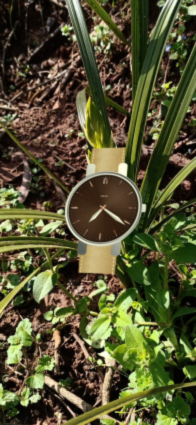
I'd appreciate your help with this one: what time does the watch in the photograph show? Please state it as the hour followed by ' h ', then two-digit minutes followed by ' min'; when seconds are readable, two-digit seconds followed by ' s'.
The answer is 7 h 21 min
